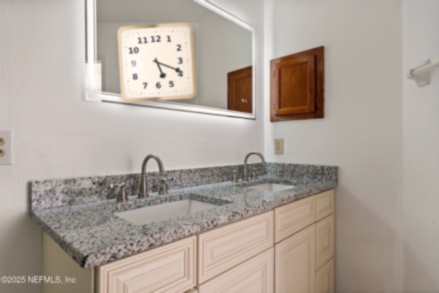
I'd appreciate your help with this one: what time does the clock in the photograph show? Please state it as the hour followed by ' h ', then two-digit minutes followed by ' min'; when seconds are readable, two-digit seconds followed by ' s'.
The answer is 5 h 19 min
